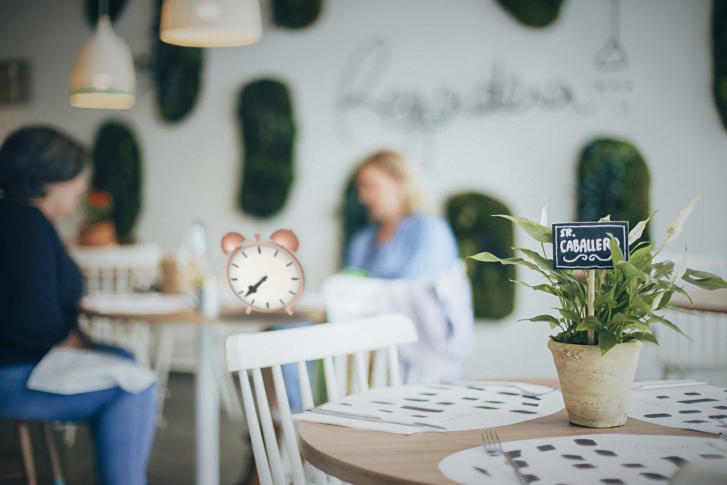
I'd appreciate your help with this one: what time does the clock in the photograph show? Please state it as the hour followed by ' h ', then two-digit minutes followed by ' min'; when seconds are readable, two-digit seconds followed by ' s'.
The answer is 7 h 38 min
